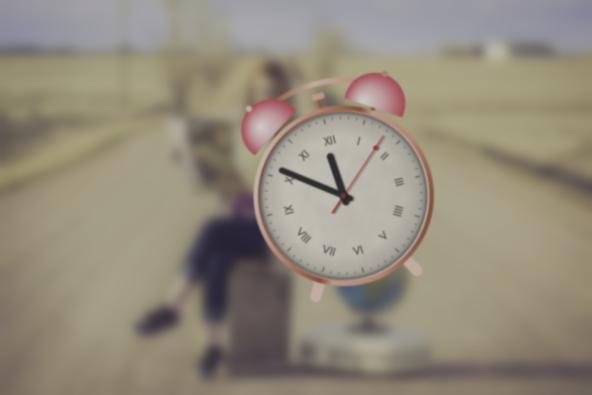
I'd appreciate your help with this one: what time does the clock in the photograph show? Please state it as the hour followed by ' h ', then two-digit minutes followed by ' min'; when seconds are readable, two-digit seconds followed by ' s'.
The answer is 11 h 51 min 08 s
